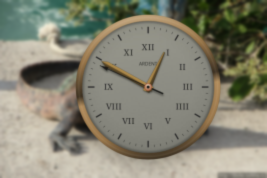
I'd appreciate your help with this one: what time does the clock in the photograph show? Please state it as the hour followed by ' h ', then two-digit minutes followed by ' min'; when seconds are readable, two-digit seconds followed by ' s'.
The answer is 12 h 49 min 49 s
